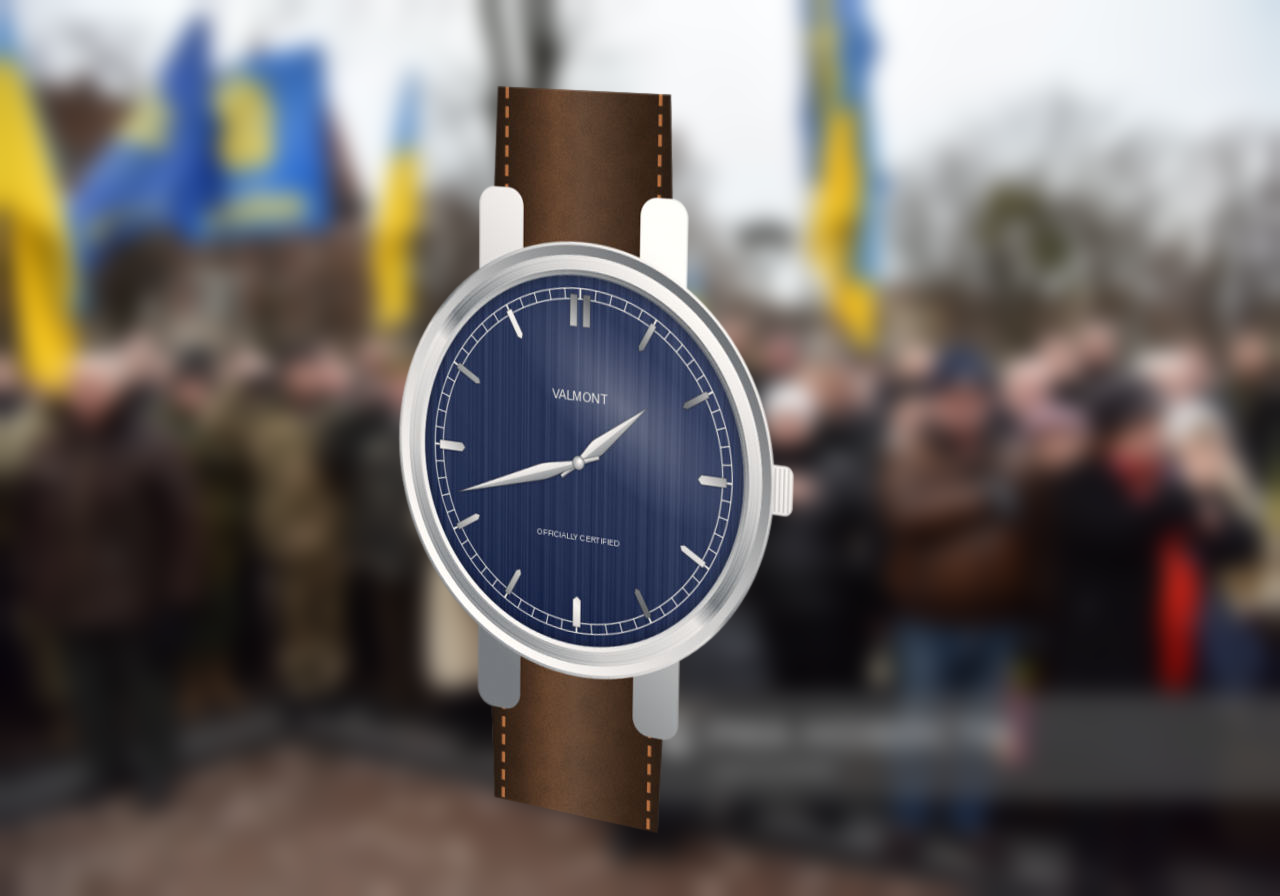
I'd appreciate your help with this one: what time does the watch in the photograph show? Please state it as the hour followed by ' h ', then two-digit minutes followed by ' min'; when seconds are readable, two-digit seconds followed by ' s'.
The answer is 1 h 42 min
